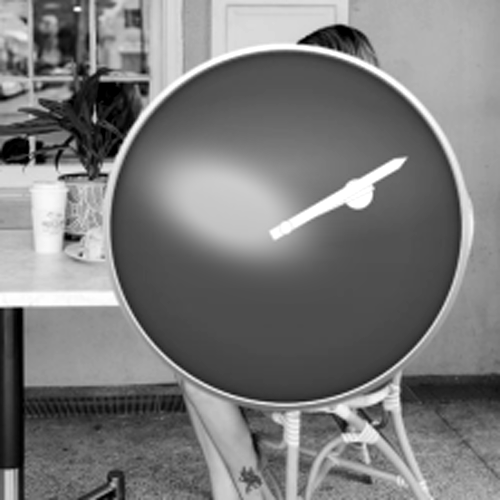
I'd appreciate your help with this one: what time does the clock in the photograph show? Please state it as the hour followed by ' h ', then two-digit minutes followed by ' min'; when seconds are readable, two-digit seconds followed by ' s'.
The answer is 2 h 10 min
